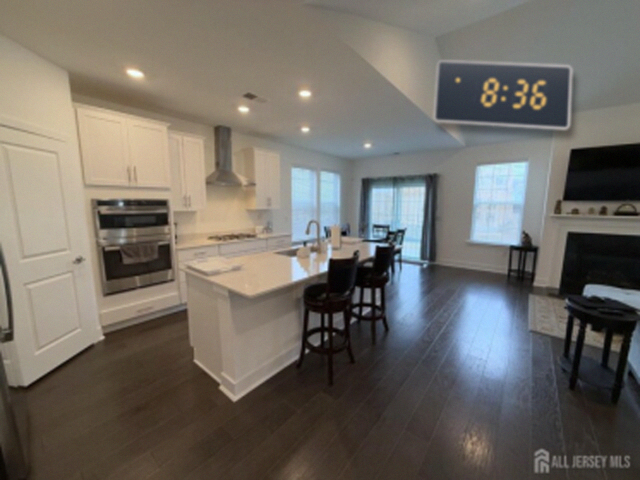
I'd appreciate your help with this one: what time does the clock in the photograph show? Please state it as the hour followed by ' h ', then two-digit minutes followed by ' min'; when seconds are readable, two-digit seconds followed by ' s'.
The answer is 8 h 36 min
